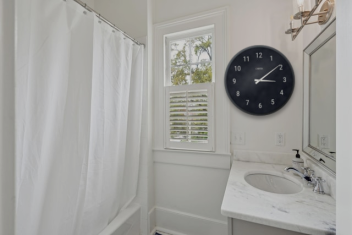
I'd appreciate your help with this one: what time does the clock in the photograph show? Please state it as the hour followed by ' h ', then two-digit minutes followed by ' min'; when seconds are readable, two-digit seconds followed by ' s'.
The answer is 3 h 09 min
